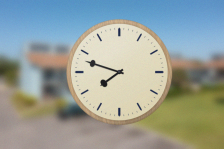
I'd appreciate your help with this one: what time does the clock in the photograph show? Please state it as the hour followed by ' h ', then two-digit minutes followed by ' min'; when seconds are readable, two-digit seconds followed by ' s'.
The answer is 7 h 48 min
